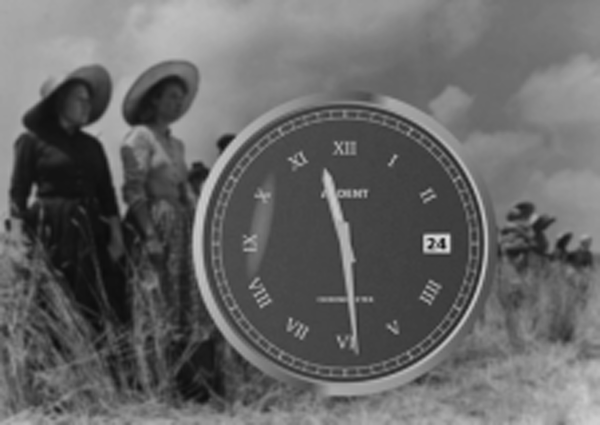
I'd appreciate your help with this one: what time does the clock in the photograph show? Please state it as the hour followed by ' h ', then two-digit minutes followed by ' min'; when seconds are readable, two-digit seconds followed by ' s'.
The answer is 11 h 29 min
